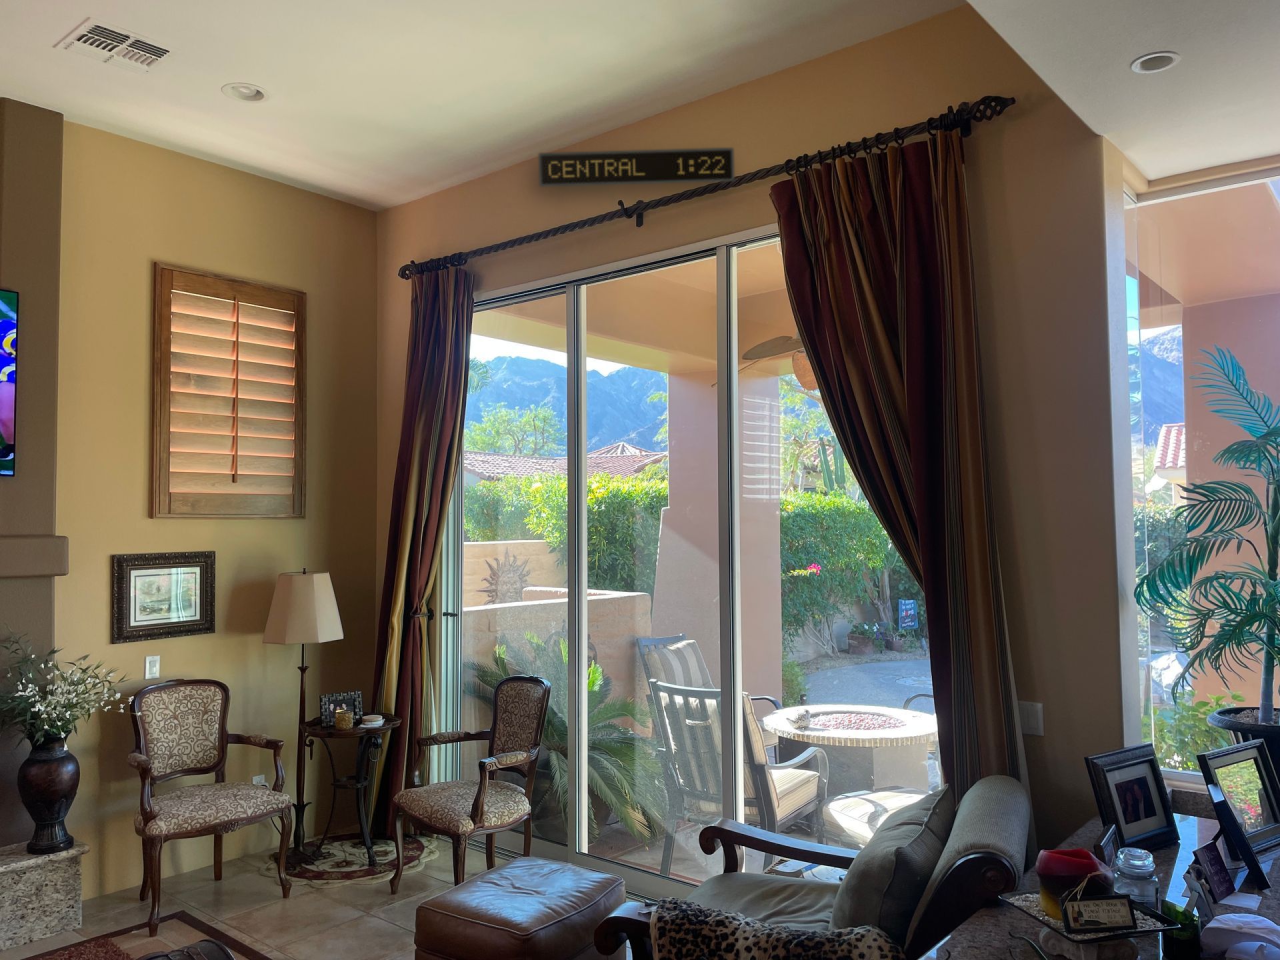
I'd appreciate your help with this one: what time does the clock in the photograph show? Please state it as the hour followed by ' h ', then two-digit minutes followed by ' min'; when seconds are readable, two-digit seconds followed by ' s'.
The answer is 1 h 22 min
